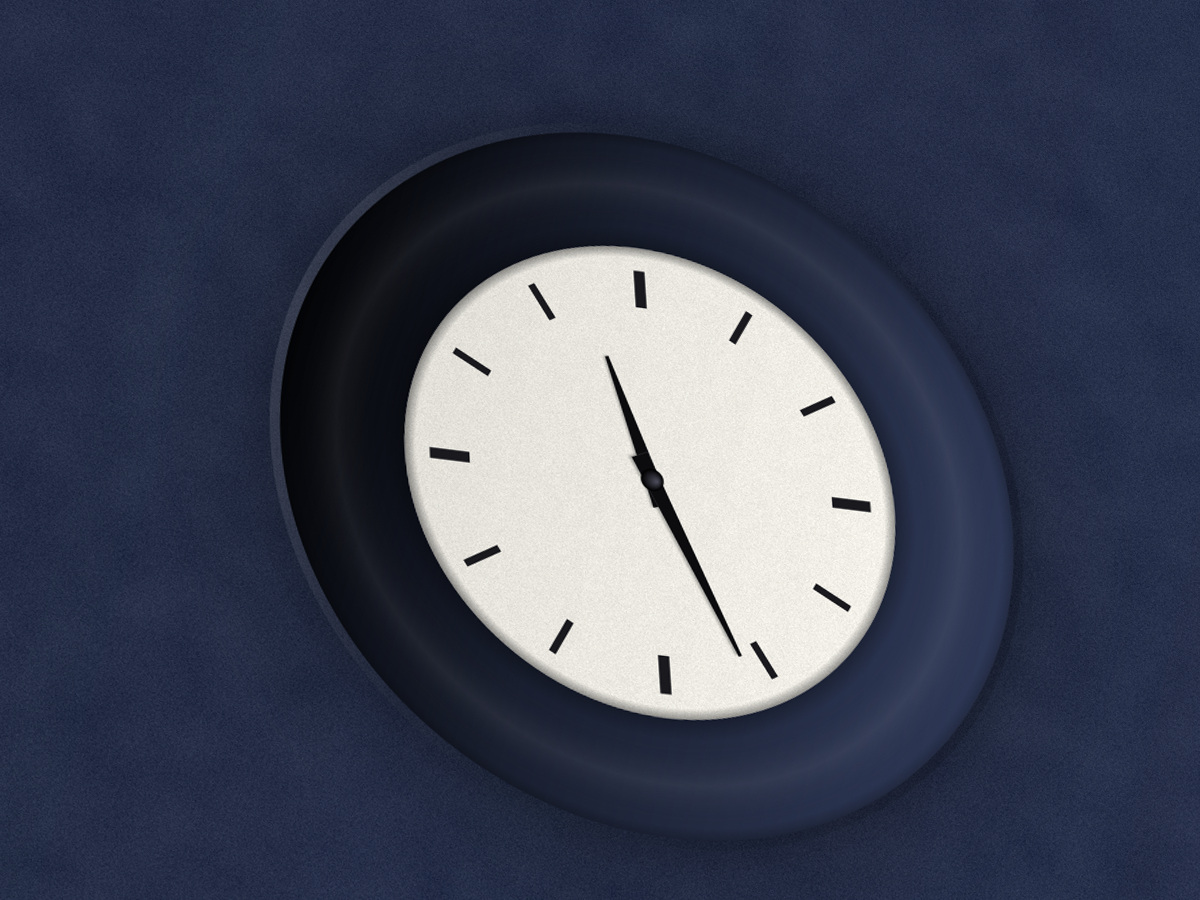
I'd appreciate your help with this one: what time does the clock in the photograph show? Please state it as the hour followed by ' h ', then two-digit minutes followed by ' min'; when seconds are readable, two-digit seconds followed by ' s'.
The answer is 11 h 26 min
